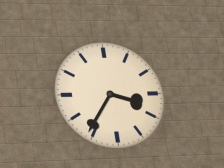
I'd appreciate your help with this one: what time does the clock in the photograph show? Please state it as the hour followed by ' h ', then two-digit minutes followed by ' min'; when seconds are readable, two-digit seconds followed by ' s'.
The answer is 3 h 36 min
